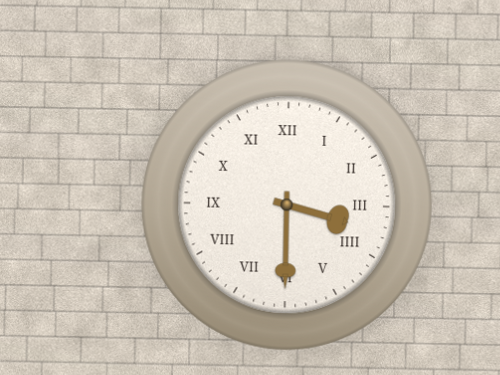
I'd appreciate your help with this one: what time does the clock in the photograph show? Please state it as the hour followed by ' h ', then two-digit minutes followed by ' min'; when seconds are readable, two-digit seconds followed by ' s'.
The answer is 3 h 30 min
